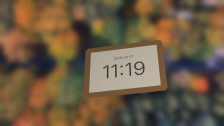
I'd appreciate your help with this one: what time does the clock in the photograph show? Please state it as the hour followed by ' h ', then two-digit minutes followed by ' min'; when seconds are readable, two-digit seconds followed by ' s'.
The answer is 11 h 19 min
